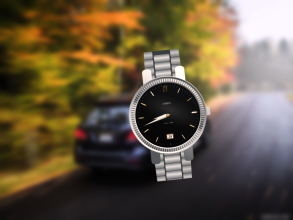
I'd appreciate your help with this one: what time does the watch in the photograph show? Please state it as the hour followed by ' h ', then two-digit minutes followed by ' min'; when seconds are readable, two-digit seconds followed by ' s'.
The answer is 8 h 42 min
